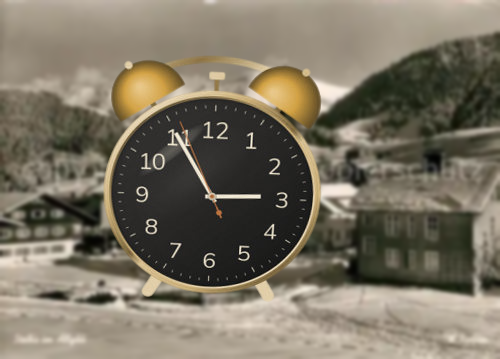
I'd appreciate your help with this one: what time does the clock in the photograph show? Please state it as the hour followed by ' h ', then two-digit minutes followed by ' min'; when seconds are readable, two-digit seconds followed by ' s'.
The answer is 2 h 54 min 56 s
